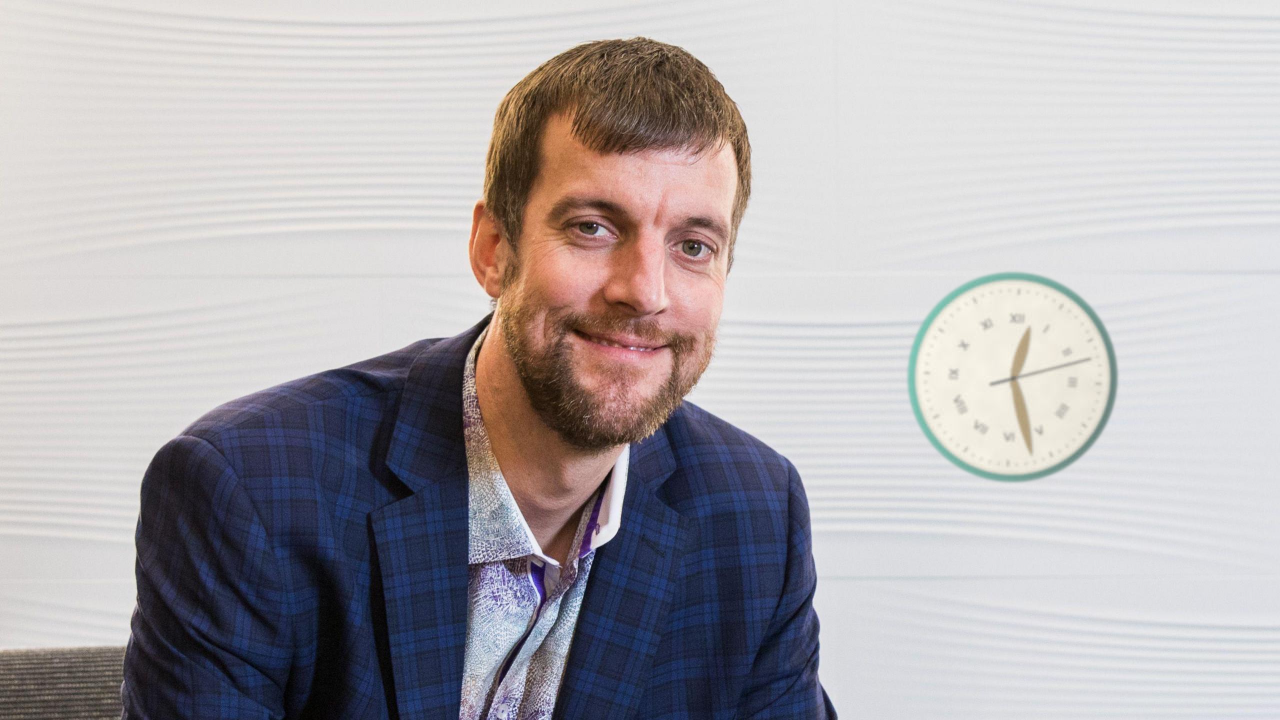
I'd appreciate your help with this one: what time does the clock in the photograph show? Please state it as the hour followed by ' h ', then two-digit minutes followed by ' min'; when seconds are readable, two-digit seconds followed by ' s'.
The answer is 12 h 27 min 12 s
